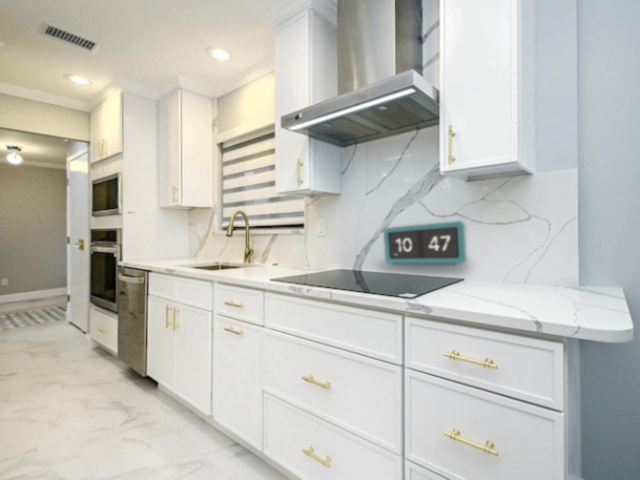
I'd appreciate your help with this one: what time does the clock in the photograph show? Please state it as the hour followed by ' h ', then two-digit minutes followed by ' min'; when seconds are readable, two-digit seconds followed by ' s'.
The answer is 10 h 47 min
